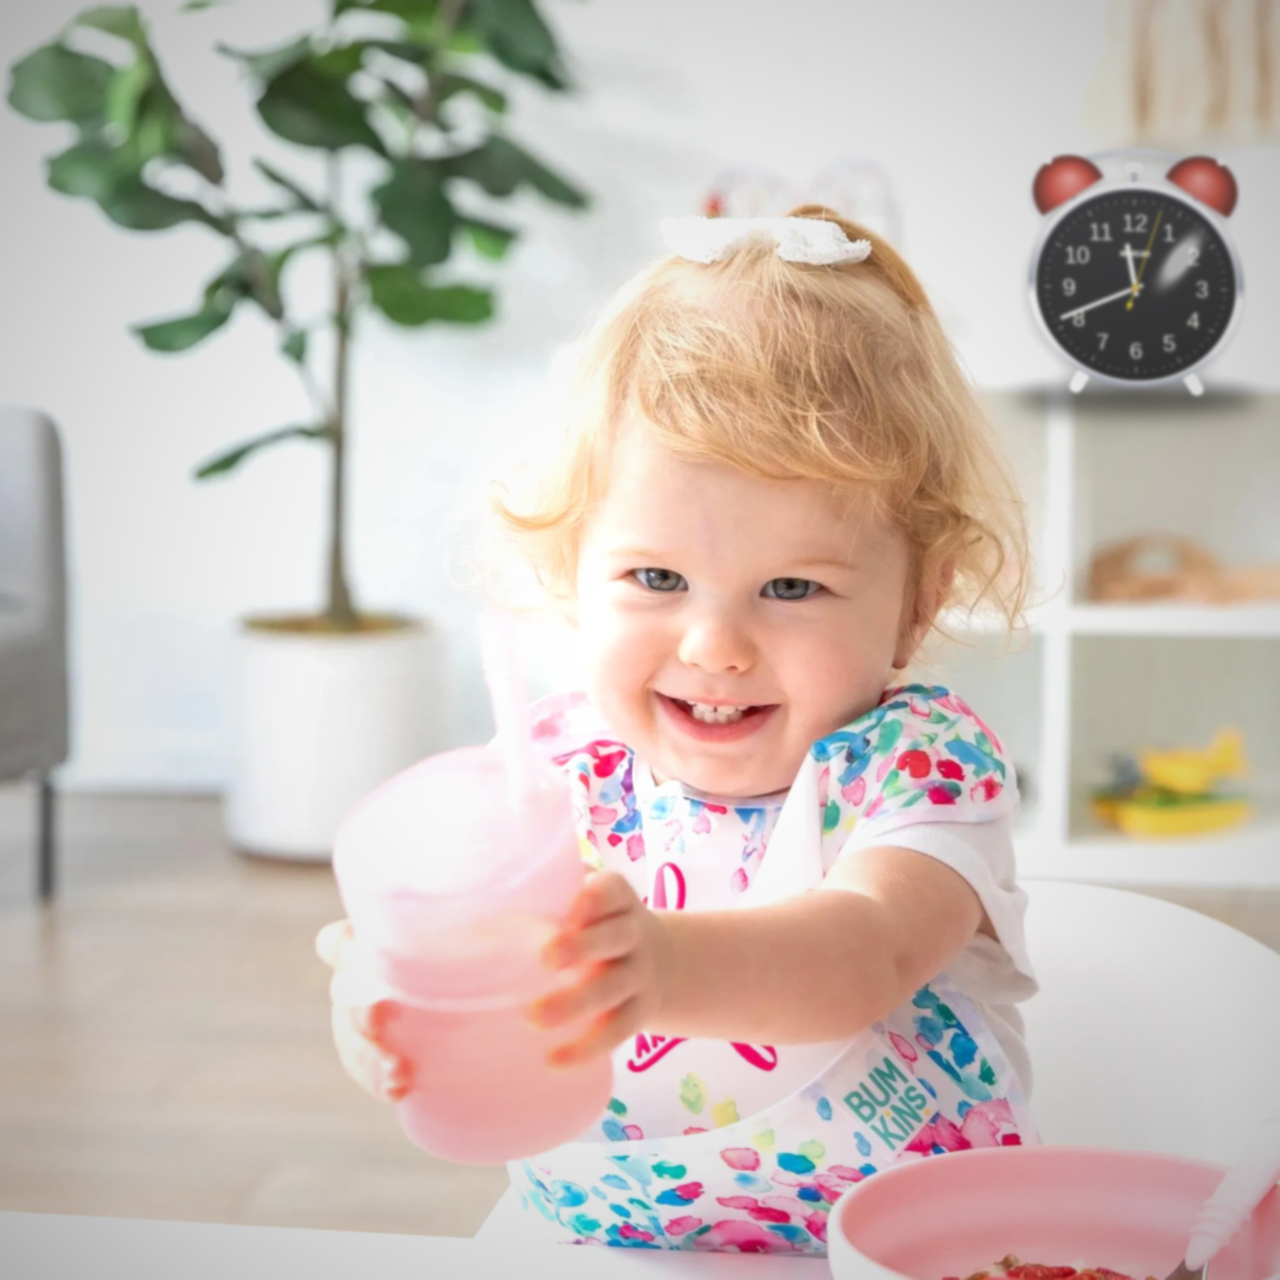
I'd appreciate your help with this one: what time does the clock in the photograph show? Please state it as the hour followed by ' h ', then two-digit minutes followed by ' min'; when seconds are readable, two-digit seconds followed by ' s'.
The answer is 11 h 41 min 03 s
